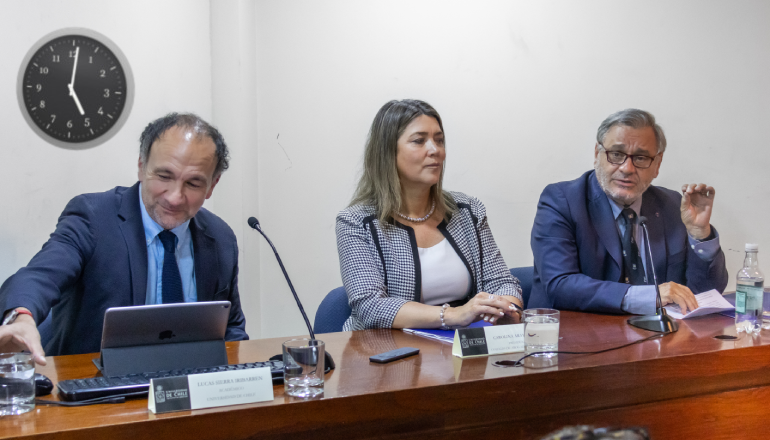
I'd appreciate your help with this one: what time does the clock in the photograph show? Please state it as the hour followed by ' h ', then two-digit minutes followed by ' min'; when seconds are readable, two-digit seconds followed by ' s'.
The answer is 5 h 01 min
